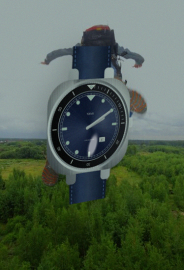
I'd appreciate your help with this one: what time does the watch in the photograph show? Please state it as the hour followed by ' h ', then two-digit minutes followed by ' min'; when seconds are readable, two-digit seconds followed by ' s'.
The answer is 2 h 10 min
